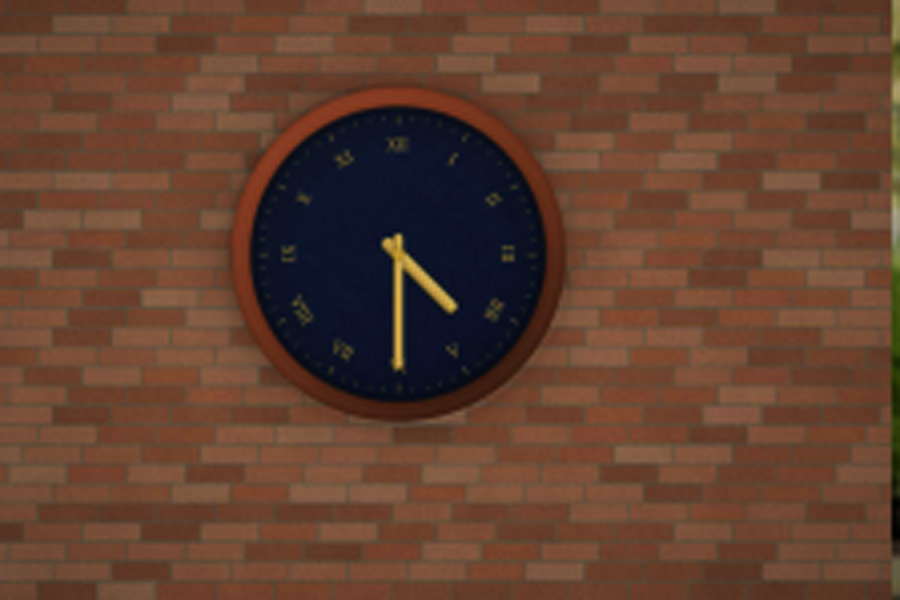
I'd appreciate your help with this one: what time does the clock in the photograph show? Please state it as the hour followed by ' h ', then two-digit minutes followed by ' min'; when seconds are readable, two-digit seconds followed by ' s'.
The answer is 4 h 30 min
